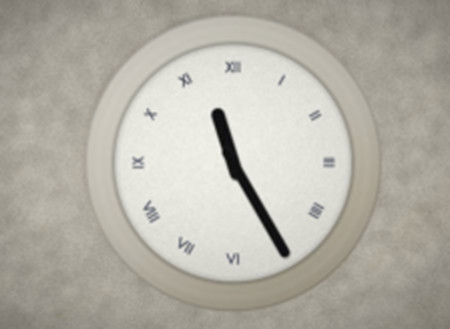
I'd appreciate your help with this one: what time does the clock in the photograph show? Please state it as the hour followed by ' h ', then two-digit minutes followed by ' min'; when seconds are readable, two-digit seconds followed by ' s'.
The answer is 11 h 25 min
